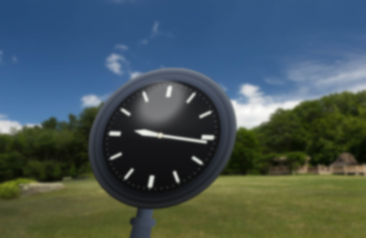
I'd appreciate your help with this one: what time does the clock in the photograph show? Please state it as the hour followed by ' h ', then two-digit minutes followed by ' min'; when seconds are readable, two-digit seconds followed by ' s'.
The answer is 9 h 16 min
